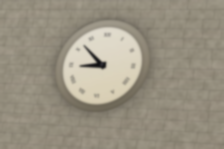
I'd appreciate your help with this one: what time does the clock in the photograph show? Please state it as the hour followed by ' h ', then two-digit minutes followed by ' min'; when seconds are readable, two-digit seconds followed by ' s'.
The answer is 8 h 52 min
